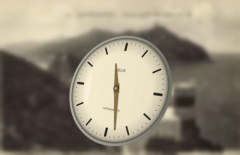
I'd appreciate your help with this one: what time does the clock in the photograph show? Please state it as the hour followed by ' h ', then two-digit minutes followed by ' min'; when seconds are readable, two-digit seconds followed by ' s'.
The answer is 11 h 28 min
